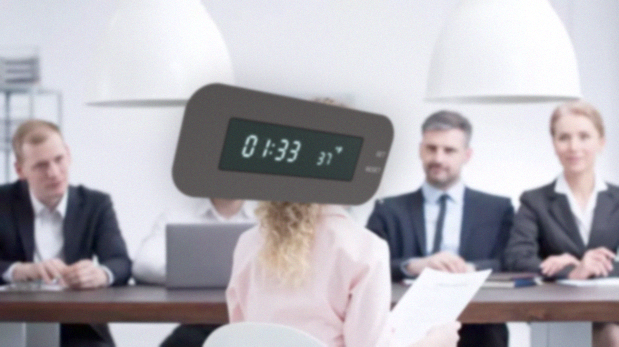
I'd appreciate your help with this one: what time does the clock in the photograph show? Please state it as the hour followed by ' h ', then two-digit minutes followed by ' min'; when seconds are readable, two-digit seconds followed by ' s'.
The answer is 1 h 33 min
